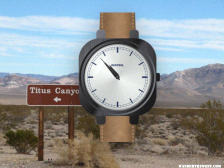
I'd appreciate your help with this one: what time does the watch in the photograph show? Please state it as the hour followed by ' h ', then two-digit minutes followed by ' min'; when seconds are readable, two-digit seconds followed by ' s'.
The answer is 10 h 53 min
